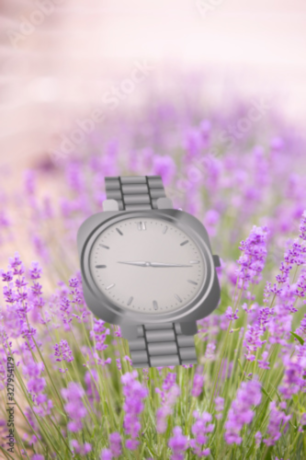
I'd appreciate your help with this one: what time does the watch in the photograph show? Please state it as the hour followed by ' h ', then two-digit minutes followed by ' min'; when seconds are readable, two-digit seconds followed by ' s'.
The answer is 9 h 16 min
